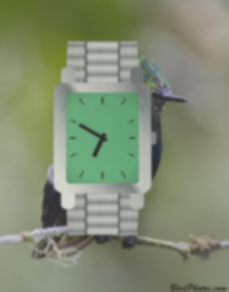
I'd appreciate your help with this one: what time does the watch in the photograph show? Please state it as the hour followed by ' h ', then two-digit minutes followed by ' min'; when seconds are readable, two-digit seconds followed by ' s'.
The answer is 6 h 50 min
